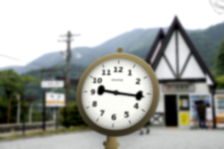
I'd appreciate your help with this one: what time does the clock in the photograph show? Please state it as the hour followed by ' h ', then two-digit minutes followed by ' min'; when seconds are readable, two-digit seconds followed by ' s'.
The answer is 9 h 16 min
